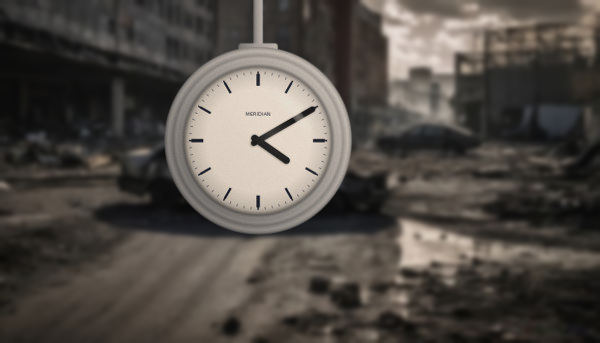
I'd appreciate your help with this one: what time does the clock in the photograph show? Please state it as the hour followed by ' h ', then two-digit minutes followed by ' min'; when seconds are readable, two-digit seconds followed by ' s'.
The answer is 4 h 10 min
